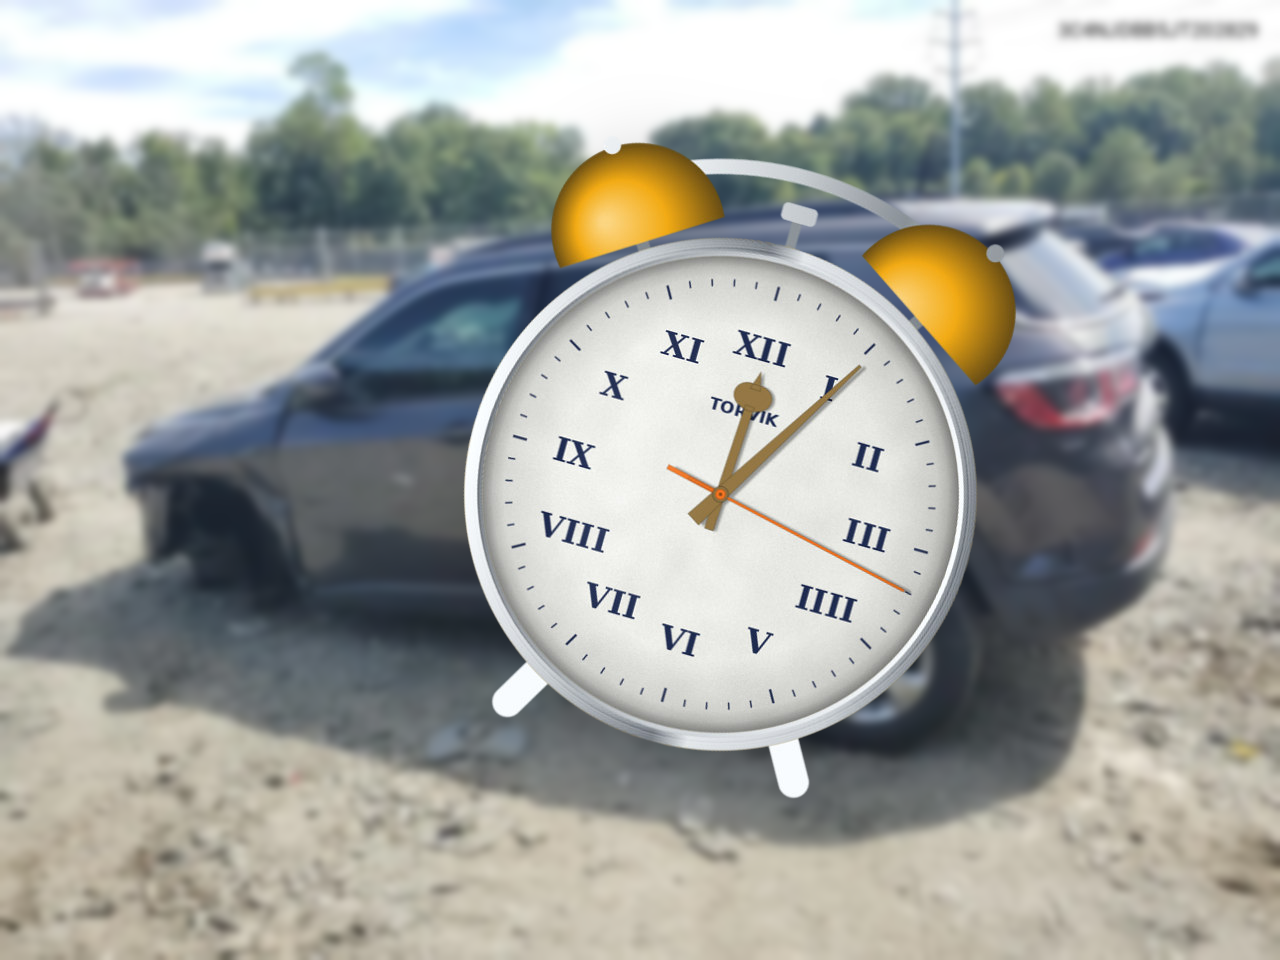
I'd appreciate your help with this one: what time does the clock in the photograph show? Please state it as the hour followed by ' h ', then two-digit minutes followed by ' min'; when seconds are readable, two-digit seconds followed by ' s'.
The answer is 12 h 05 min 17 s
